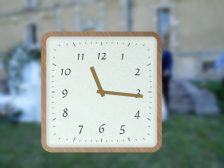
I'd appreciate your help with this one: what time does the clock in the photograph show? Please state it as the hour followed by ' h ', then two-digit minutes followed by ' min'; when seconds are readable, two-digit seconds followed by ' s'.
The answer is 11 h 16 min
